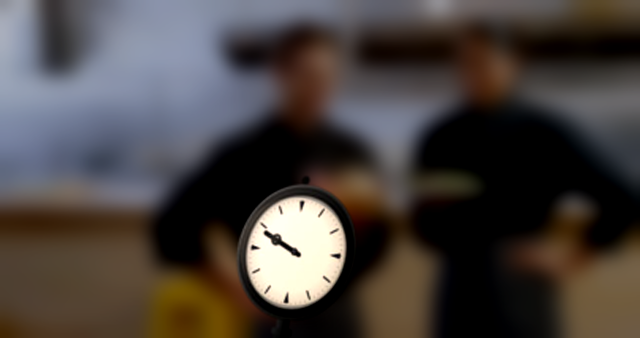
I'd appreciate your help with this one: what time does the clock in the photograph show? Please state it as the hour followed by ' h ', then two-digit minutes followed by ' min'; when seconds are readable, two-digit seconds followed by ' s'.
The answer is 9 h 49 min
